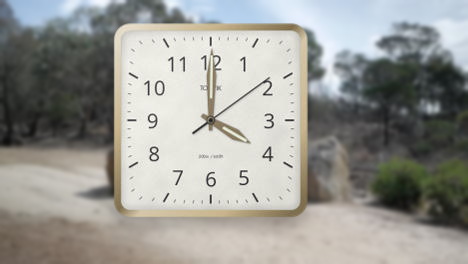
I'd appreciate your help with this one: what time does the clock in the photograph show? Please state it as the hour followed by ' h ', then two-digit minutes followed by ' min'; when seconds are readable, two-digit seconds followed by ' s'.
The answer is 4 h 00 min 09 s
